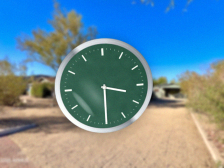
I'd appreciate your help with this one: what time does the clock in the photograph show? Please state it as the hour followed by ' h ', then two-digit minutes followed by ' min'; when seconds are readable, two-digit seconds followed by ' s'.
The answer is 3 h 30 min
